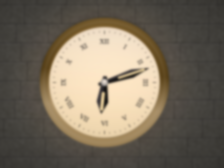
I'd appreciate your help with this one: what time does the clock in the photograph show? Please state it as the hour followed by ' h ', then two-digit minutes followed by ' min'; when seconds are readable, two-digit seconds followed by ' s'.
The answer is 6 h 12 min
